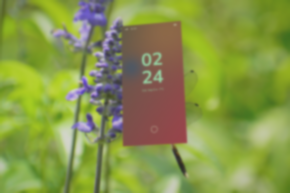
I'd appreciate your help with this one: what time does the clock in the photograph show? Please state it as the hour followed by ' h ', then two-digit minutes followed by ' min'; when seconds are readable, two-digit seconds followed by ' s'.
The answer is 2 h 24 min
